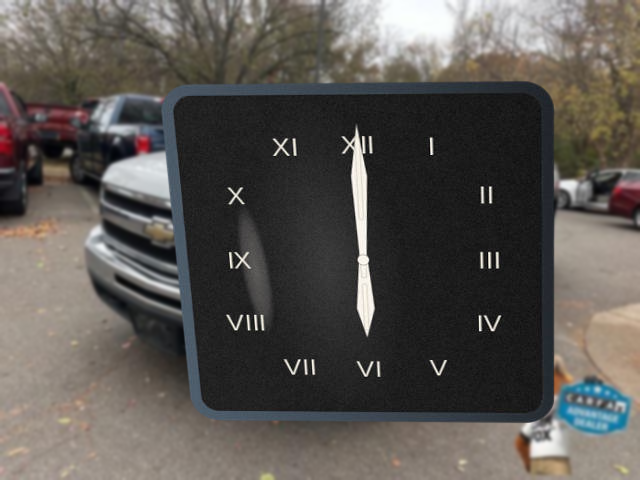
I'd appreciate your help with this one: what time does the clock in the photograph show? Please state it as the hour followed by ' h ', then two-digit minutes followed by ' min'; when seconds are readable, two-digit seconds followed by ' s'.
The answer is 6 h 00 min
